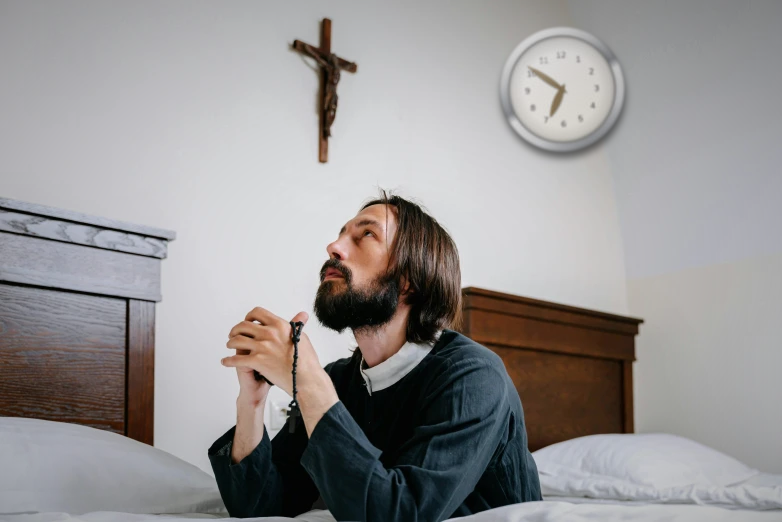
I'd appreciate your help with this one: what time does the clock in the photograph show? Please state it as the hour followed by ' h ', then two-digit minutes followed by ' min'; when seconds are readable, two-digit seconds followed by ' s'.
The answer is 6 h 51 min
